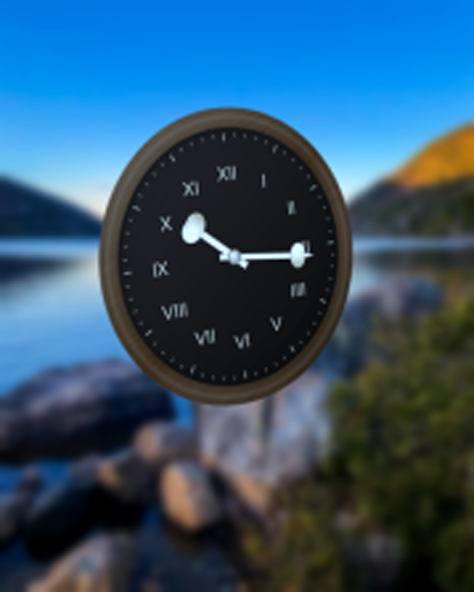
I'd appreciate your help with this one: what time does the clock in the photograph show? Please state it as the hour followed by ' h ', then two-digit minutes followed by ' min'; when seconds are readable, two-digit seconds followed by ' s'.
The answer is 10 h 16 min
